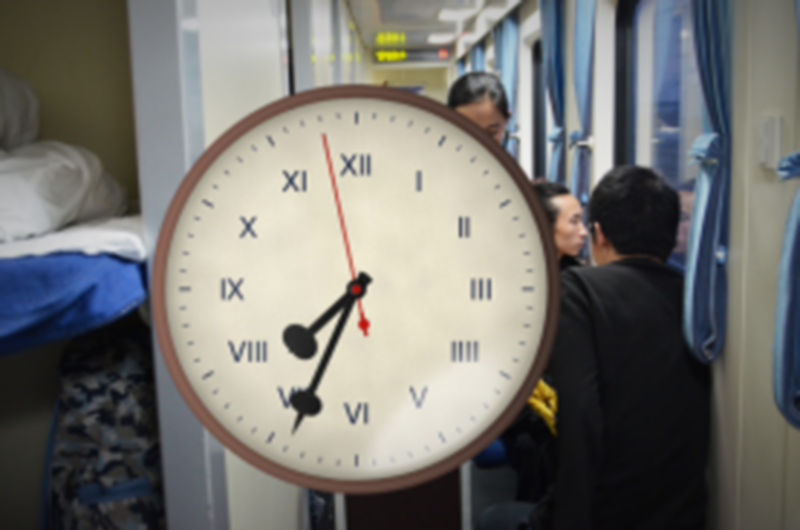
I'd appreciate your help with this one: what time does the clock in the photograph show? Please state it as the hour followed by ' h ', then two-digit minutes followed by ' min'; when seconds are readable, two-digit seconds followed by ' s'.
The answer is 7 h 33 min 58 s
